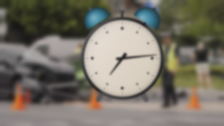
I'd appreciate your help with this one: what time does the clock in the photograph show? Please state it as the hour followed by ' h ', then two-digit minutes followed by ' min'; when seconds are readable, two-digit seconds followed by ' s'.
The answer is 7 h 14 min
